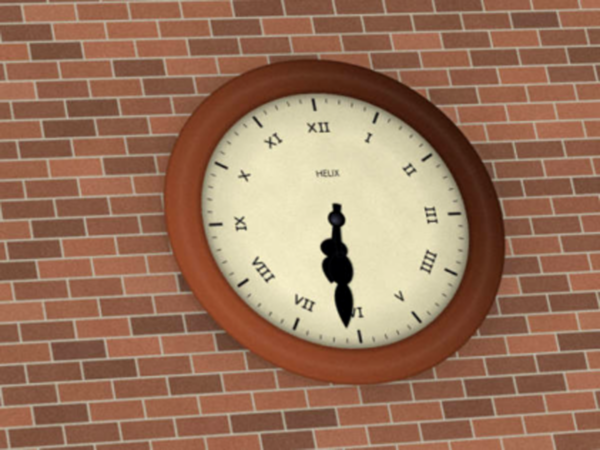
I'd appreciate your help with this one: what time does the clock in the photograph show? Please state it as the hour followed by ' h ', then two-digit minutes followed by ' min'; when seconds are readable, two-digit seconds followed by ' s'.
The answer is 6 h 31 min
